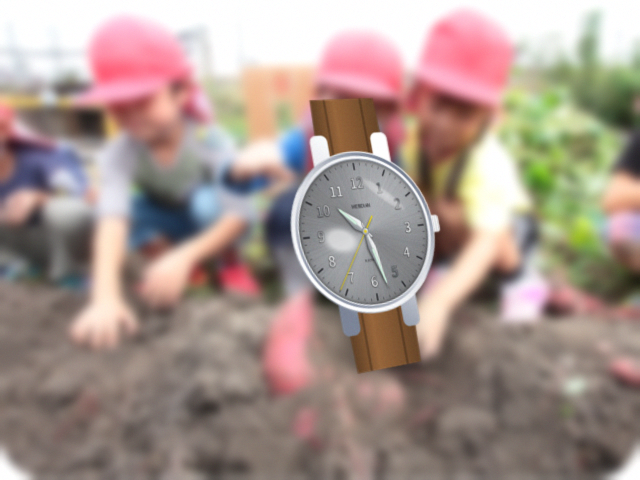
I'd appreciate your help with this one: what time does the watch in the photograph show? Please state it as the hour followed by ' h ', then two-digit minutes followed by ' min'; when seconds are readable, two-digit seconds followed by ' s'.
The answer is 10 h 27 min 36 s
